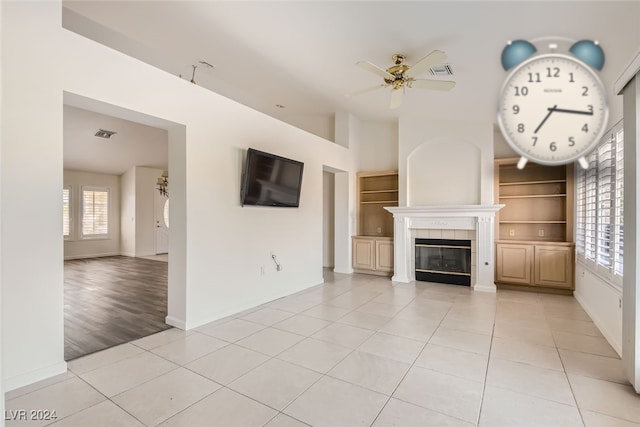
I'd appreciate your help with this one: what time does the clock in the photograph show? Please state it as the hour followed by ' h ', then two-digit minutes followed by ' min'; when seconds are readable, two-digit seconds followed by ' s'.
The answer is 7 h 16 min
